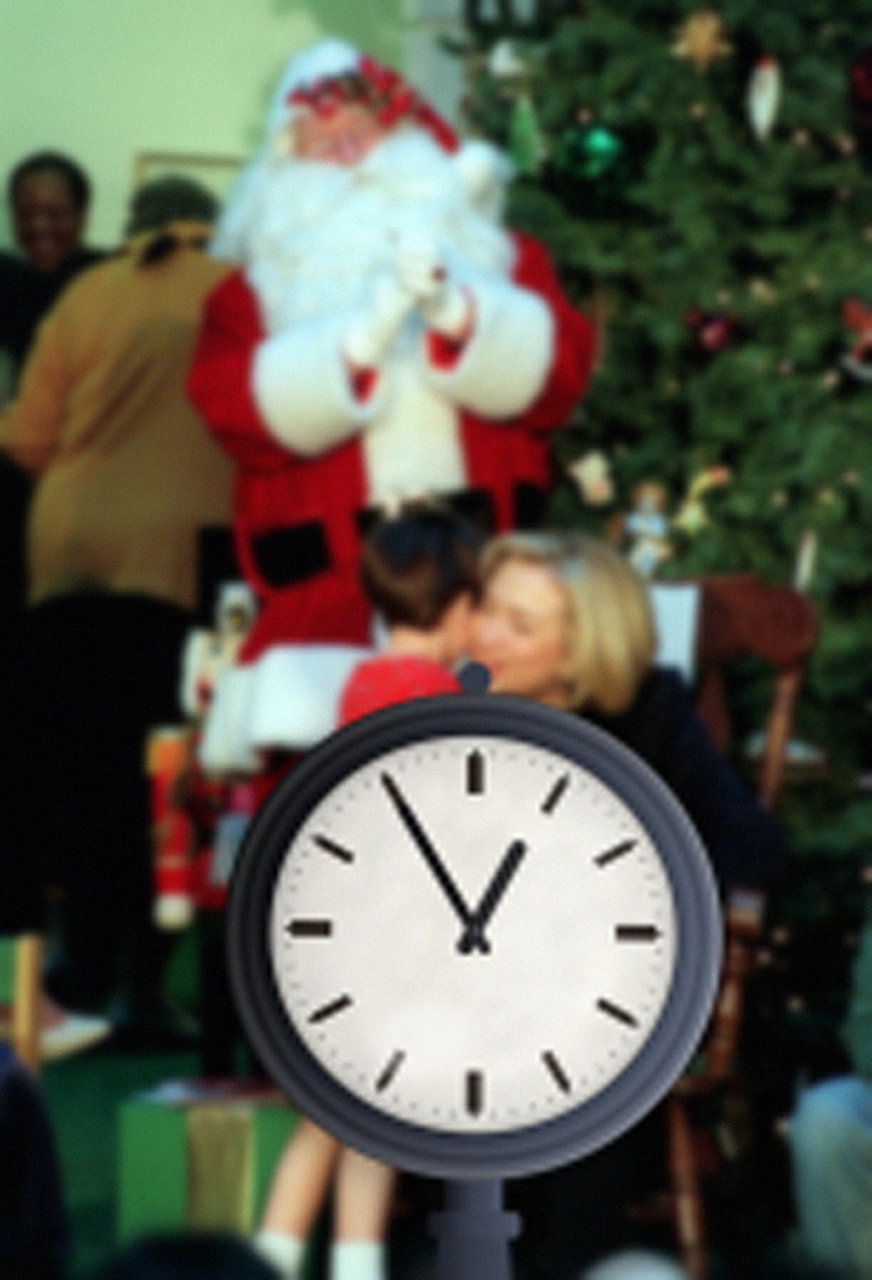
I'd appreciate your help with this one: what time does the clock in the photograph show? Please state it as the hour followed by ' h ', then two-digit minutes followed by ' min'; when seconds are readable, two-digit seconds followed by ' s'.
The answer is 12 h 55 min
